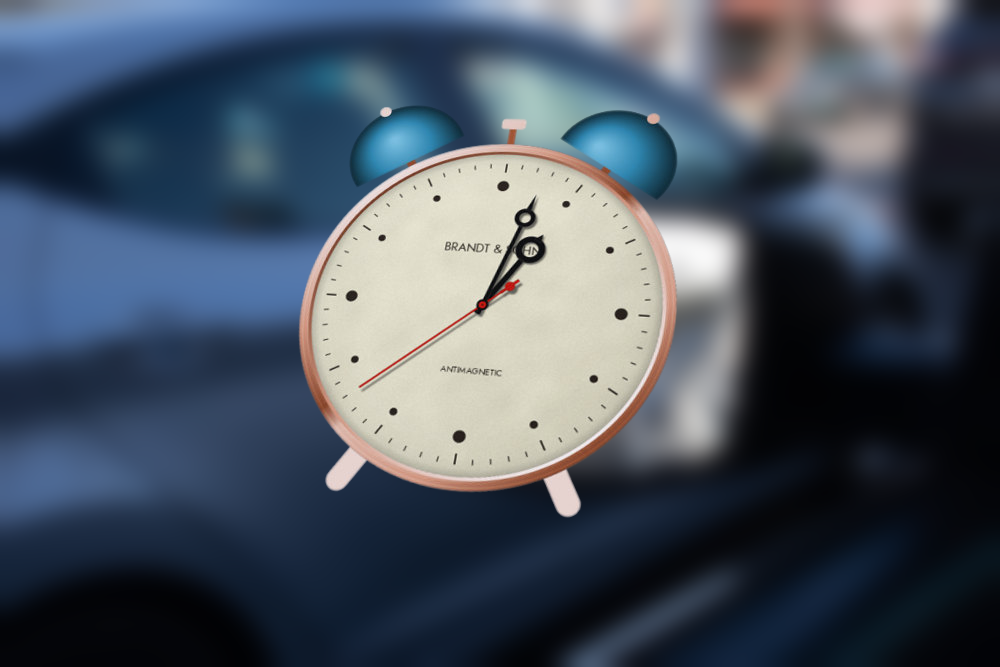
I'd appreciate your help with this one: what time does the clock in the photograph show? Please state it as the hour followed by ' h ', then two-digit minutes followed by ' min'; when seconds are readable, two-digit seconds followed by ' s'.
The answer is 1 h 02 min 38 s
